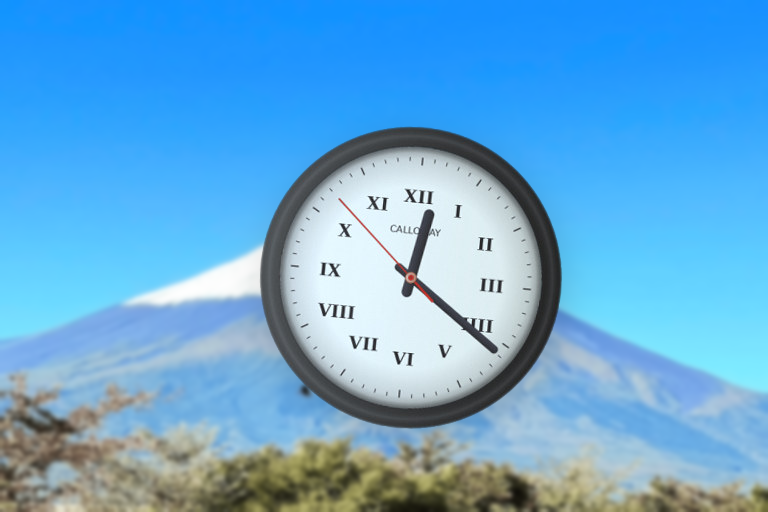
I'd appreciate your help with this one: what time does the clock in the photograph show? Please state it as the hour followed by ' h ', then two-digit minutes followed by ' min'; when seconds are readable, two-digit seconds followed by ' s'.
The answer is 12 h 20 min 52 s
